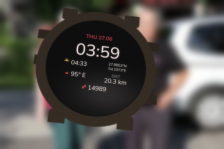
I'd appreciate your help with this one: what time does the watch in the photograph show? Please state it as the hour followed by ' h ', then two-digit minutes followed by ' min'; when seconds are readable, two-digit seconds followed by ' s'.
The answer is 3 h 59 min
